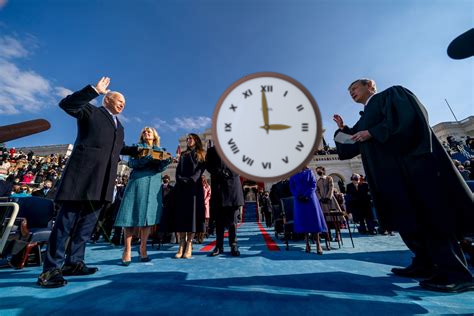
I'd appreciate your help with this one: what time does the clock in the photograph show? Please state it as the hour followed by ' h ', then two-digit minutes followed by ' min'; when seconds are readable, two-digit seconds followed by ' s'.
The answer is 2 h 59 min
